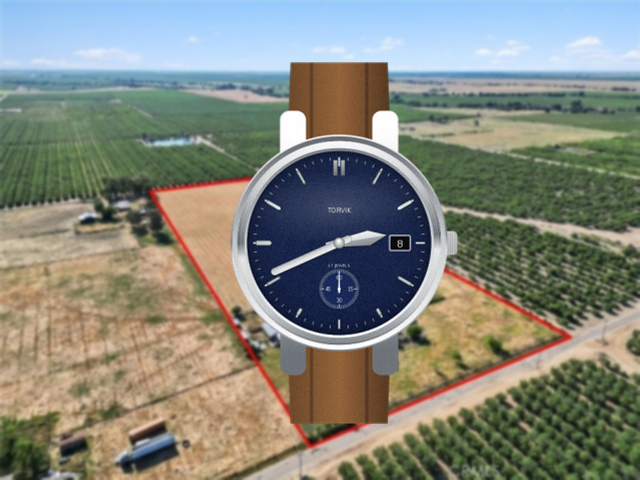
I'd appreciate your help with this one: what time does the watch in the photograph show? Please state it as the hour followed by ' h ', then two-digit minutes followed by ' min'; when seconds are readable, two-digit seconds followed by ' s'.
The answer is 2 h 41 min
